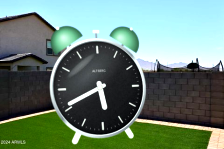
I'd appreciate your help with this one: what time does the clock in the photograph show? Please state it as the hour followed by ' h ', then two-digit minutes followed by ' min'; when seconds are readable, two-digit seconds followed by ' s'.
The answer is 5 h 41 min
